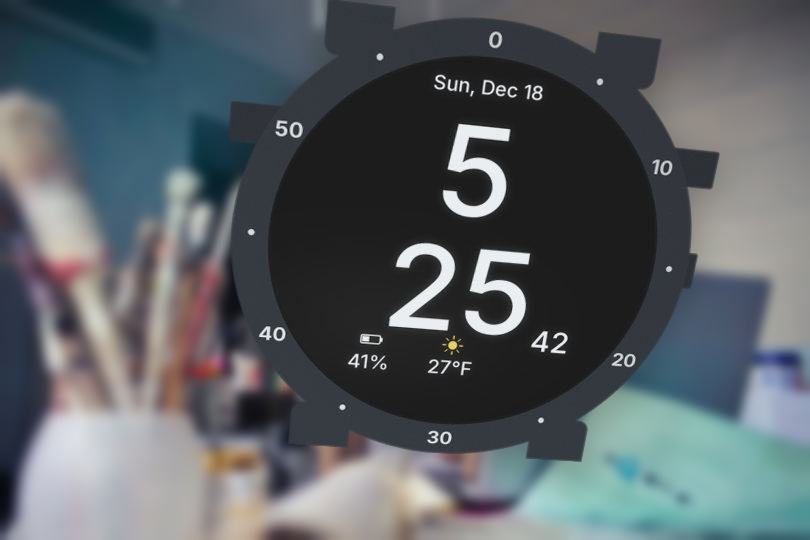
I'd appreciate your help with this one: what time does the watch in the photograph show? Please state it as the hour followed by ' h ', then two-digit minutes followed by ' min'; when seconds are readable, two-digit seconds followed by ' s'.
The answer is 5 h 25 min 42 s
